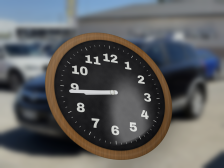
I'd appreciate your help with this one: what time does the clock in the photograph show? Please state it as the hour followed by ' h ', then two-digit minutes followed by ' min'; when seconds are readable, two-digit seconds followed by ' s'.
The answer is 8 h 44 min
